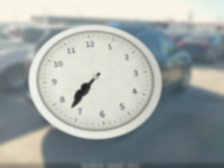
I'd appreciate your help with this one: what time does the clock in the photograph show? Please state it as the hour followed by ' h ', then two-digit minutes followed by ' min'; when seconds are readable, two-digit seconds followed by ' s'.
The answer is 7 h 37 min
